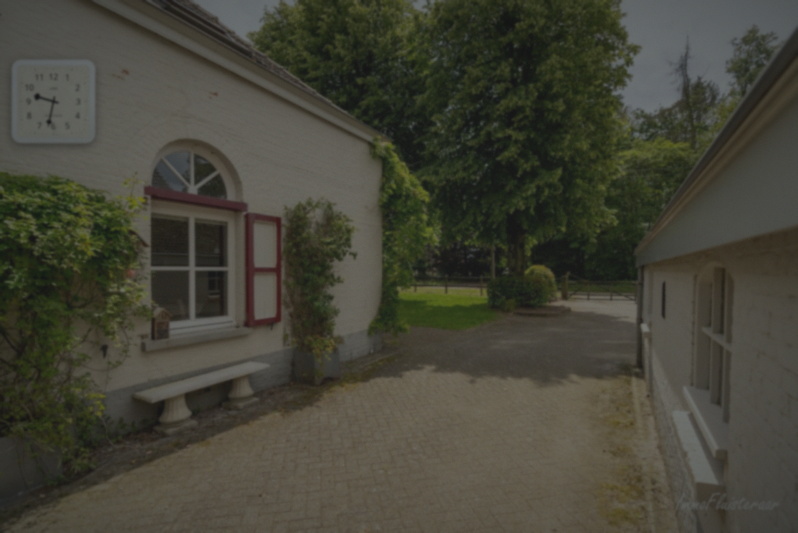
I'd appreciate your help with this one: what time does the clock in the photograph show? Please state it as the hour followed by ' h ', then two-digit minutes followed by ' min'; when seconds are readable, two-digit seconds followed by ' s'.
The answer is 9 h 32 min
